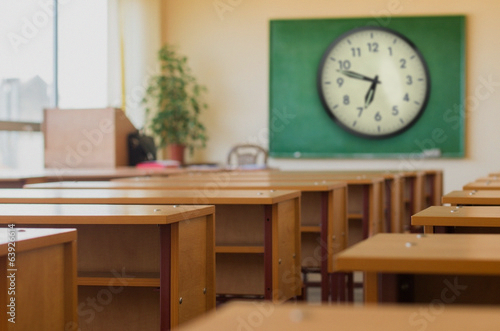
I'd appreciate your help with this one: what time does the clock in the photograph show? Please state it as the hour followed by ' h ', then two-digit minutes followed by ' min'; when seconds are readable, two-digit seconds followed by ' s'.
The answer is 6 h 48 min
